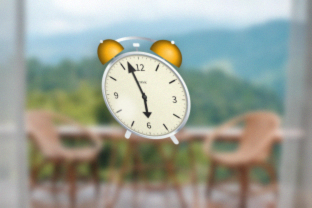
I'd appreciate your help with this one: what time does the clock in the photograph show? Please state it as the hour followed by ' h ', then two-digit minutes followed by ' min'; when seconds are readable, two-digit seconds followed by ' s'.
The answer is 5 h 57 min
